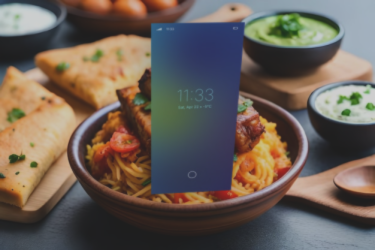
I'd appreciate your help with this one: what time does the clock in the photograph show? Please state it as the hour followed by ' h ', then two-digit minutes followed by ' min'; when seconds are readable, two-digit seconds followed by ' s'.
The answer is 11 h 33 min
